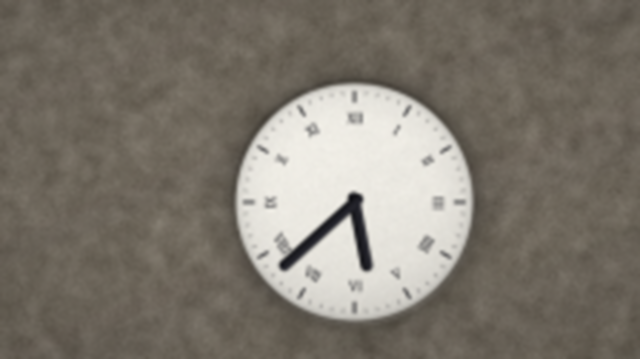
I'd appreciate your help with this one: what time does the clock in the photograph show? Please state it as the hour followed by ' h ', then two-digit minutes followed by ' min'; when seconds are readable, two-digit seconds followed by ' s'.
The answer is 5 h 38 min
